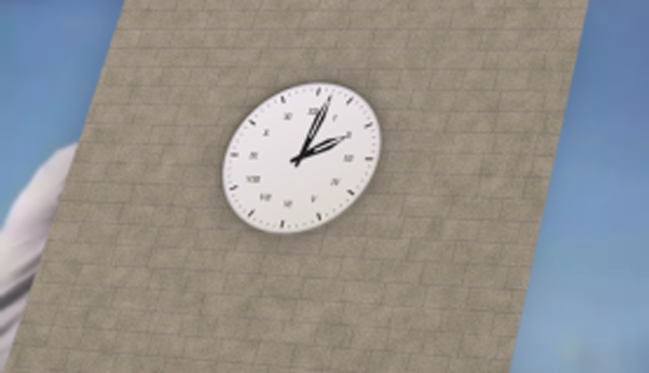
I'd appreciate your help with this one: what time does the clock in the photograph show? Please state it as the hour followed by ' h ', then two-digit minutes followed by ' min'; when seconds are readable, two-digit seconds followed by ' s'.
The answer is 2 h 02 min
